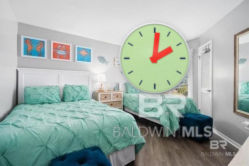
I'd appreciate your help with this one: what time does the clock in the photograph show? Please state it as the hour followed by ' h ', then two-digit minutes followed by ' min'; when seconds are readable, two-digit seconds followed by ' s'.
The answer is 2 h 01 min
